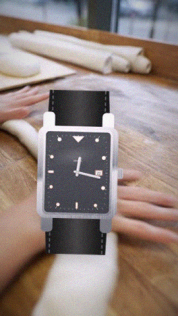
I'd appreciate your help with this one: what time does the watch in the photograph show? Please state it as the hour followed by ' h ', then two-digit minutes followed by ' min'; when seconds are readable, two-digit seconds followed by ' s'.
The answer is 12 h 17 min
